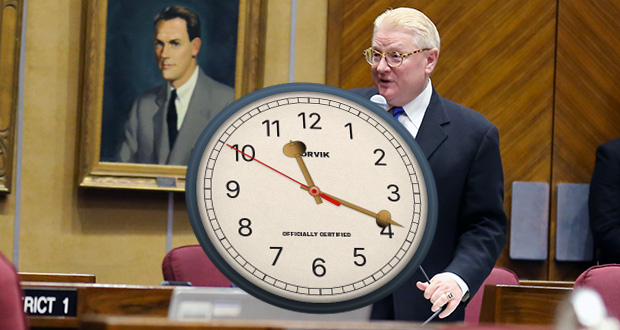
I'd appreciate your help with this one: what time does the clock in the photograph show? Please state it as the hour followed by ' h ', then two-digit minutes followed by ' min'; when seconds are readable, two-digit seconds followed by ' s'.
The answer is 11 h 18 min 50 s
